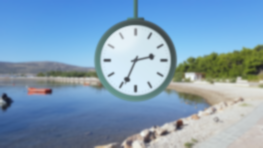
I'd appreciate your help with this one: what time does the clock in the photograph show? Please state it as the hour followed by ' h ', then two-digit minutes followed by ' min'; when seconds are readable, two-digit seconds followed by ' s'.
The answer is 2 h 34 min
